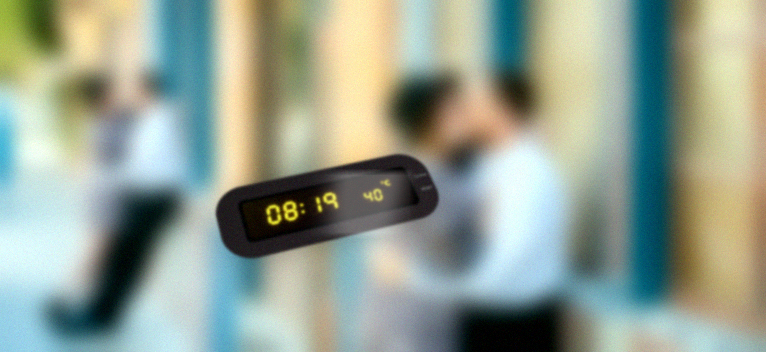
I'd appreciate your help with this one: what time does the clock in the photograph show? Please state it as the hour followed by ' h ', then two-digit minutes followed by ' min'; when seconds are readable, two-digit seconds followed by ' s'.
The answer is 8 h 19 min
